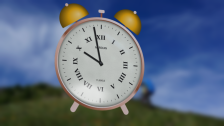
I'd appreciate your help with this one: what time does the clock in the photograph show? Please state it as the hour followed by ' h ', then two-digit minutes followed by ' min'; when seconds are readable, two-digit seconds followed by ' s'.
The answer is 9 h 58 min
